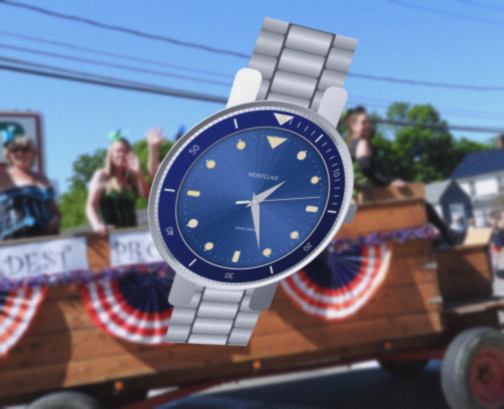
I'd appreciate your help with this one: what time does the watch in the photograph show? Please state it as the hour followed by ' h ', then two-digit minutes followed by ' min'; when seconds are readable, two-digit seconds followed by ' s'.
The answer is 1 h 26 min 13 s
